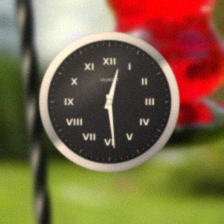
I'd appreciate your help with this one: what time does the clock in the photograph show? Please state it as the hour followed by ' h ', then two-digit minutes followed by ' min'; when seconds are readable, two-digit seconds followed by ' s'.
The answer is 12 h 29 min
